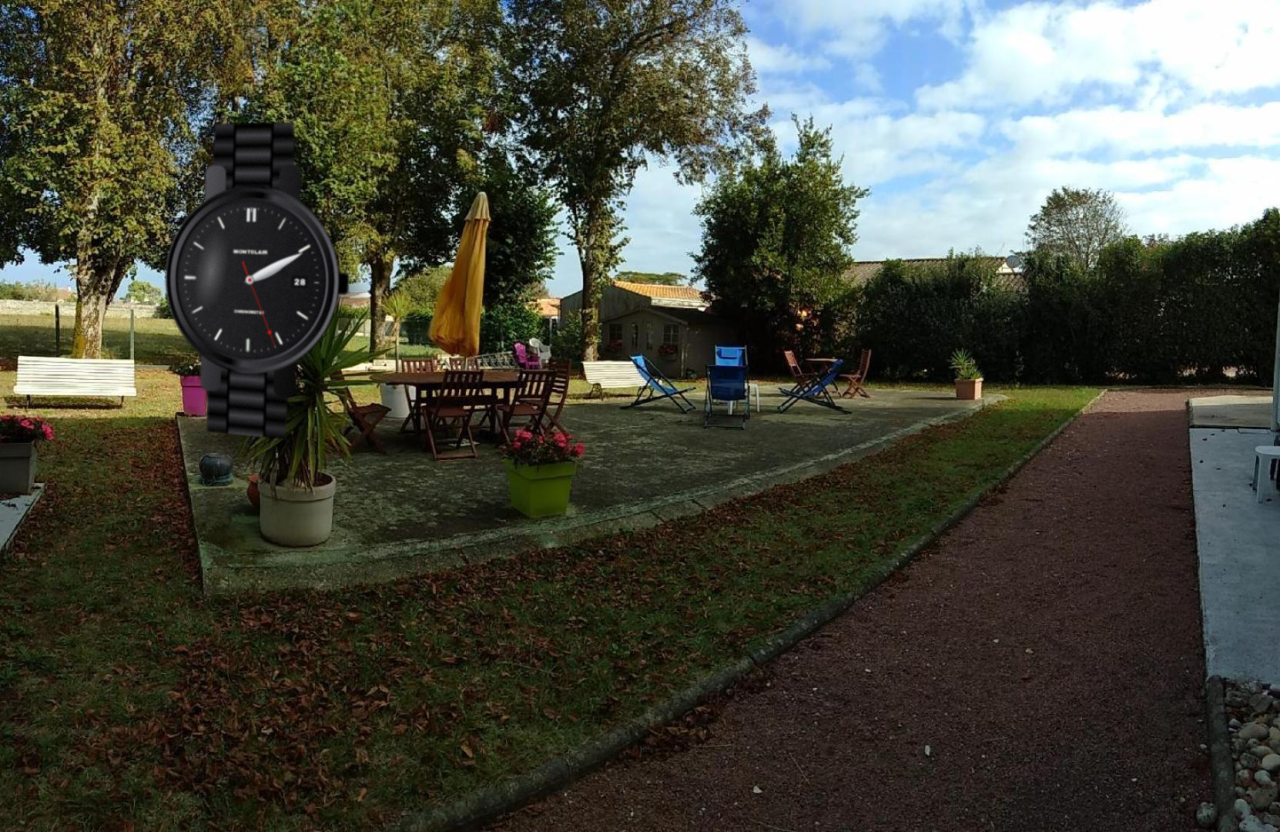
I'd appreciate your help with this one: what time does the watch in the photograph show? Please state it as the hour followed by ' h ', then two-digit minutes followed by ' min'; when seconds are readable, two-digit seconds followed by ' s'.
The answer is 2 h 10 min 26 s
